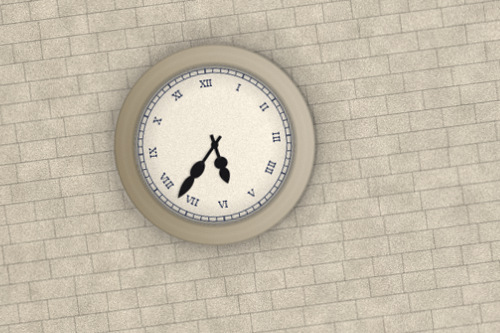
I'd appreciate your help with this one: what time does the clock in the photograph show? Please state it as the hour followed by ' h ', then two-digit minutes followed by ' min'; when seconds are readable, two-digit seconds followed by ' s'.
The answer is 5 h 37 min
